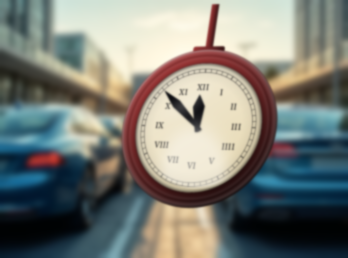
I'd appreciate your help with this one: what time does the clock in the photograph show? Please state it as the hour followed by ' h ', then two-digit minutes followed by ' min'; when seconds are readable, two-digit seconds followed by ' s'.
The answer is 11 h 52 min
